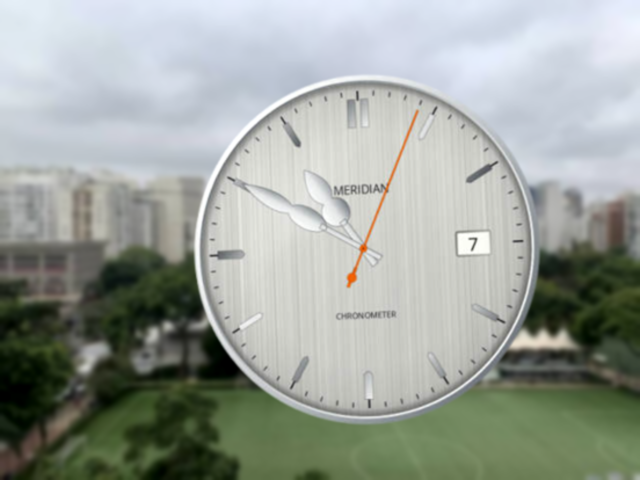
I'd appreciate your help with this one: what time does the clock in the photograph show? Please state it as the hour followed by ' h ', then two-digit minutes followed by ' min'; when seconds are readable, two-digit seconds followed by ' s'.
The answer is 10 h 50 min 04 s
